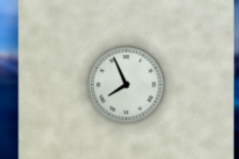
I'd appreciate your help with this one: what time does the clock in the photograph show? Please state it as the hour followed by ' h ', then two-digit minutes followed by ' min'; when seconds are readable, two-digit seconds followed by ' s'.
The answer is 7 h 56 min
